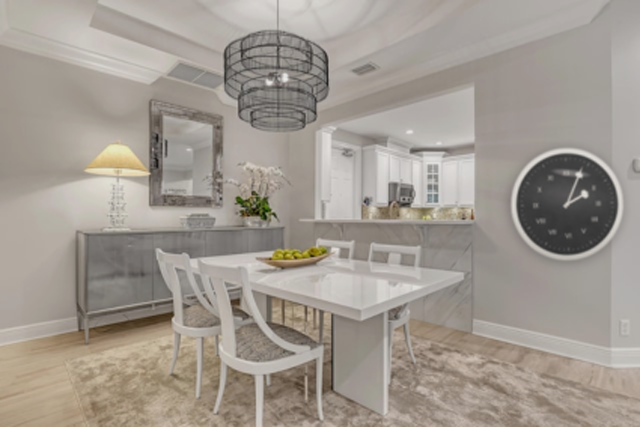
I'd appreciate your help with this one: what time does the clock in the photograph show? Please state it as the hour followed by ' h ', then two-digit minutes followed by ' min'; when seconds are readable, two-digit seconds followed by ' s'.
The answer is 2 h 04 min
